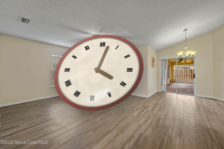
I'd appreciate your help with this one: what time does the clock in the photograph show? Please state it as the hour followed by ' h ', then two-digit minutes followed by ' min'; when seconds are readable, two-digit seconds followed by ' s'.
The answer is 4 h 02 min
